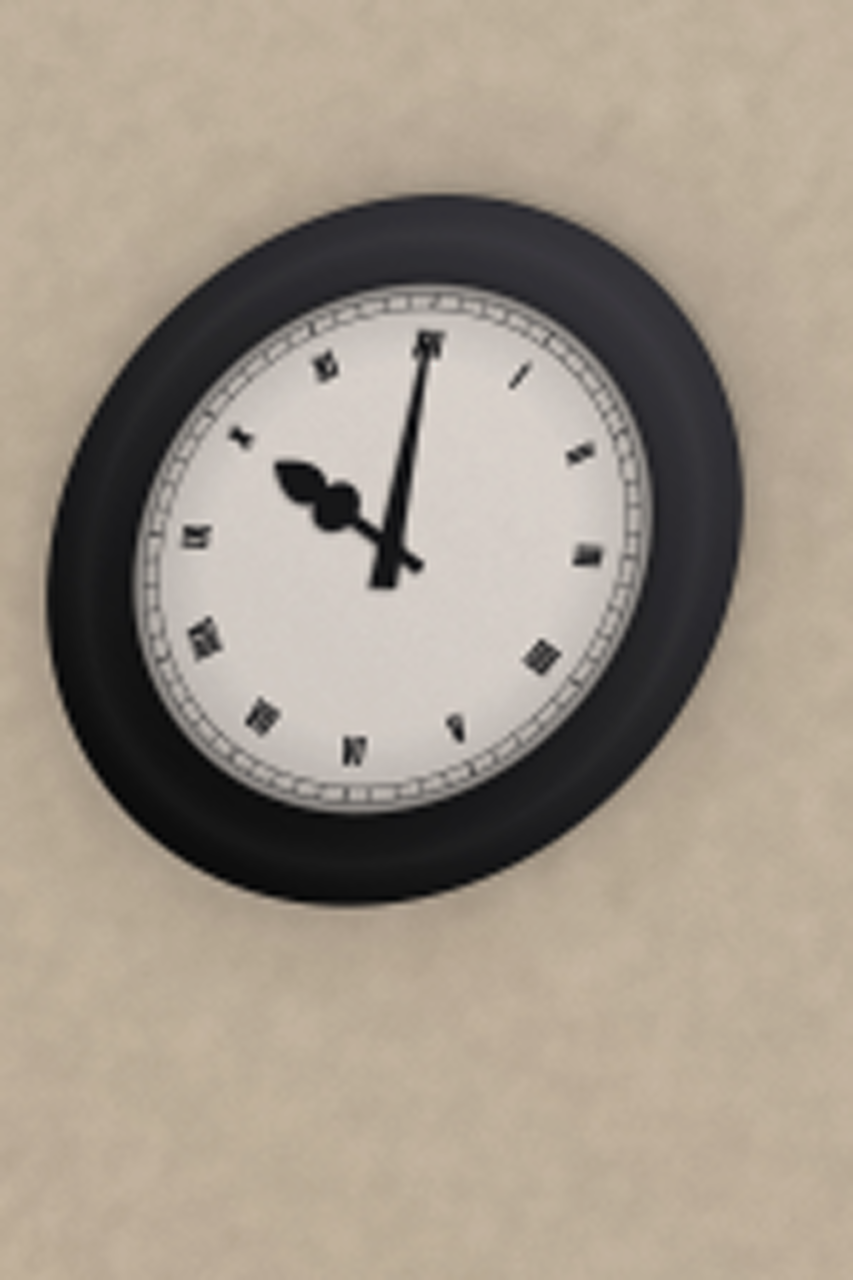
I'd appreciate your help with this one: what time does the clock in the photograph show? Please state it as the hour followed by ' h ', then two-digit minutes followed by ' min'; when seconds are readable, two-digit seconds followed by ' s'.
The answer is 10 h 00 min
